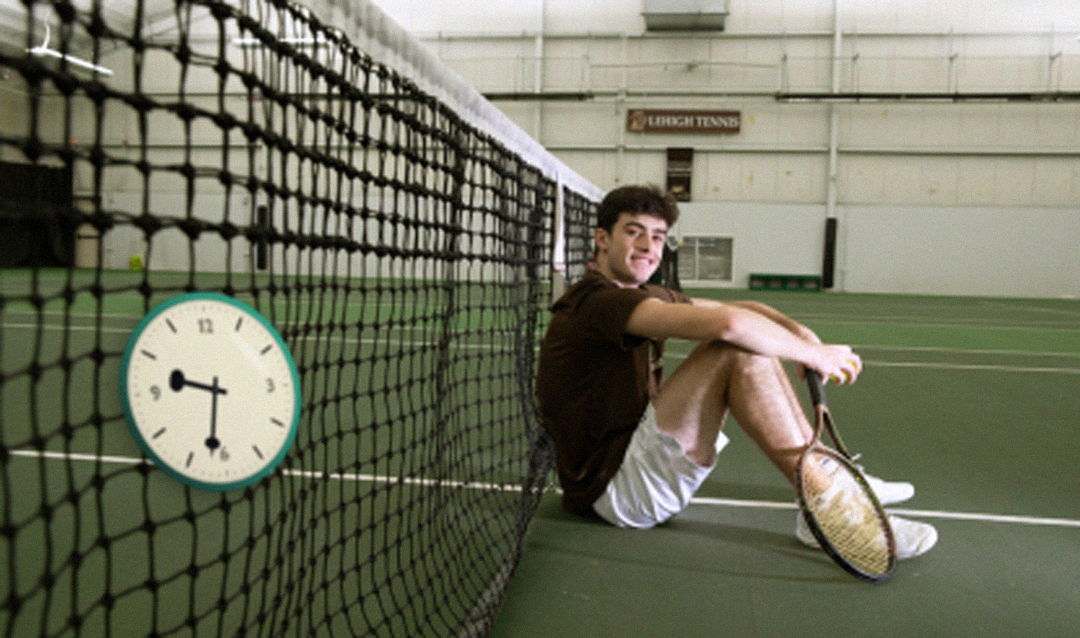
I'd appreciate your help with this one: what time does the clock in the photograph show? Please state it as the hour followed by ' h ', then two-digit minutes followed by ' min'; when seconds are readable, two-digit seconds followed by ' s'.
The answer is 9 h 32 min
